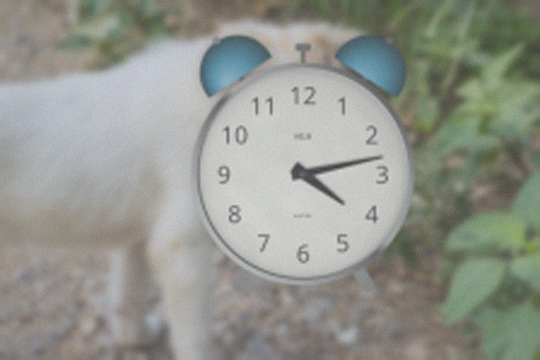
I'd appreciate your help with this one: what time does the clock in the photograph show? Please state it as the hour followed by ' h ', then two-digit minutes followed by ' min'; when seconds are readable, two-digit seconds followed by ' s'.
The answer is 4 h 13 min
